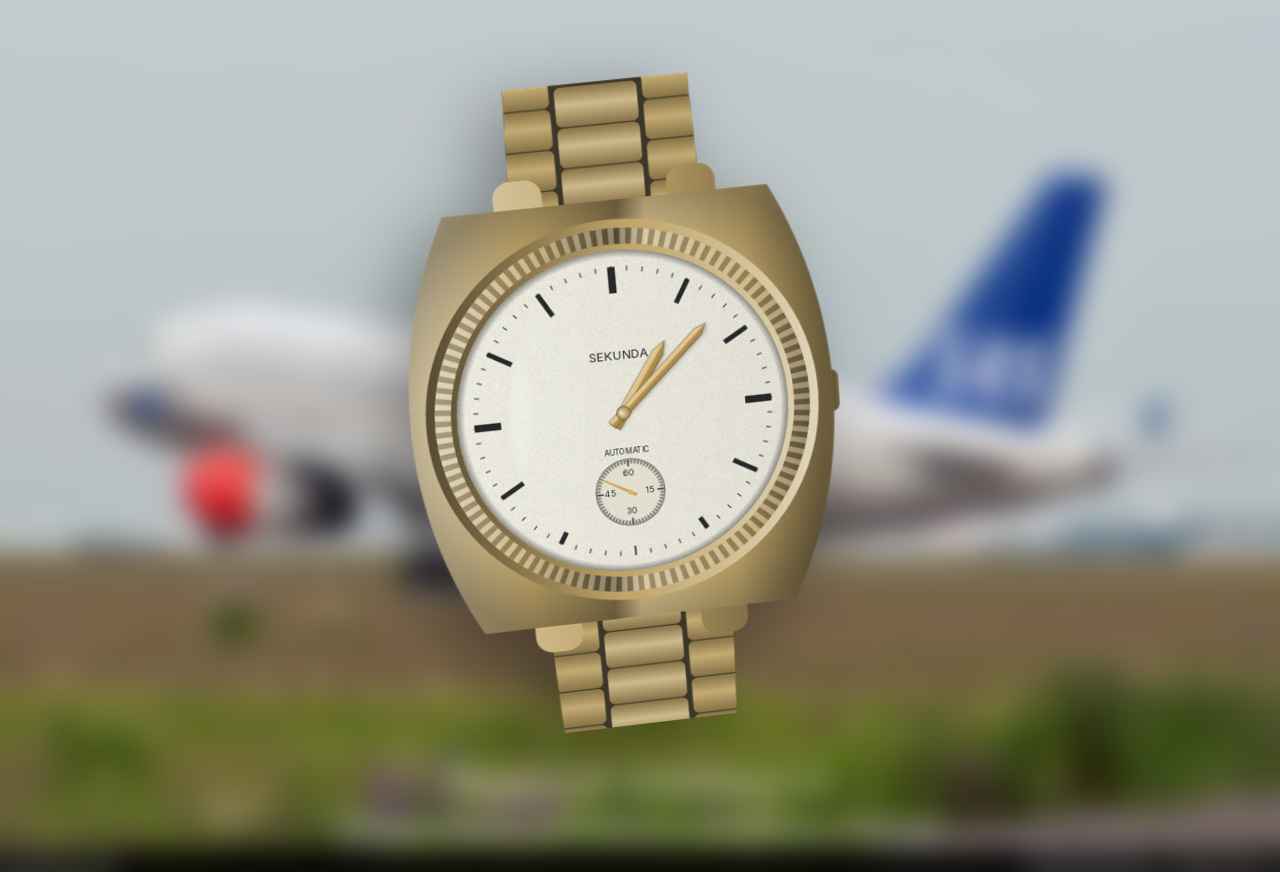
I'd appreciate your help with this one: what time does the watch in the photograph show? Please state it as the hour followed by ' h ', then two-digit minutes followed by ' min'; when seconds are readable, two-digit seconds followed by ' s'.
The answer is 1 h 07 min 50 s
